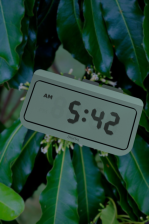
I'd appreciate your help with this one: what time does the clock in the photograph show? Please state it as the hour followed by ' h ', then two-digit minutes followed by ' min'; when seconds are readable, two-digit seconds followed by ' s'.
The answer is 5 h 42 min
